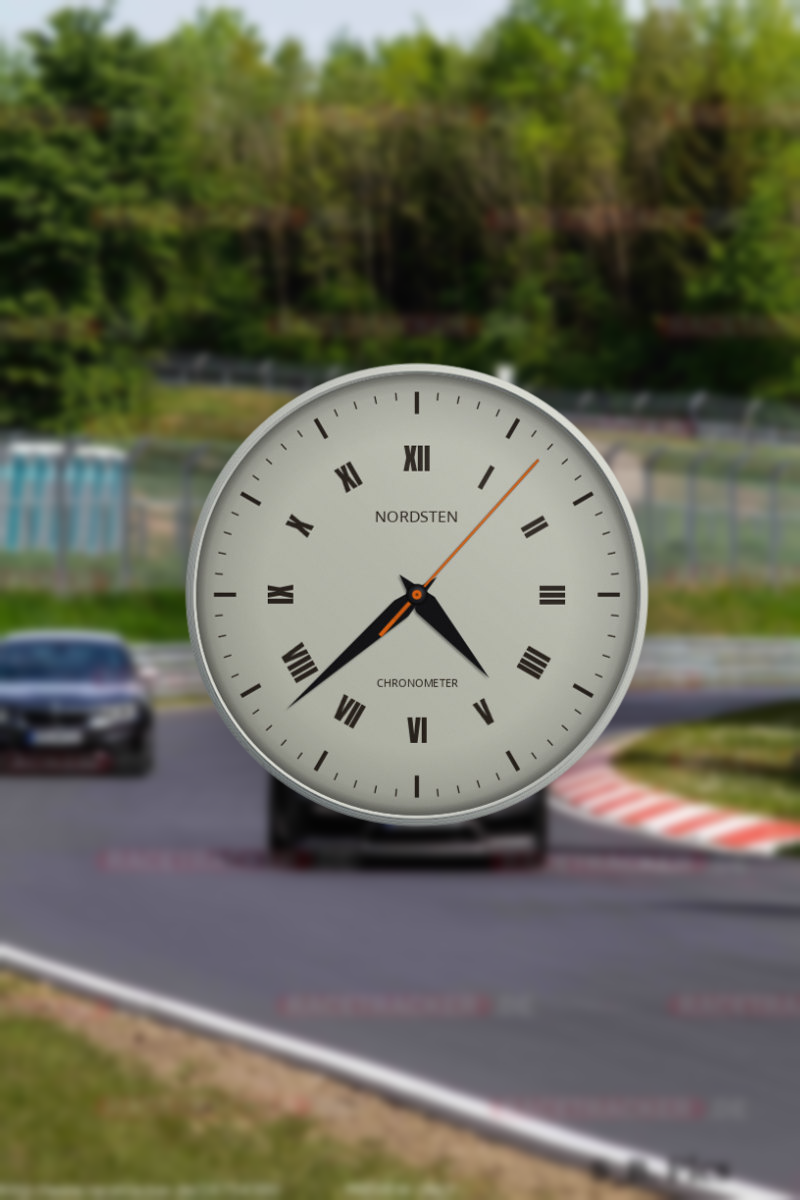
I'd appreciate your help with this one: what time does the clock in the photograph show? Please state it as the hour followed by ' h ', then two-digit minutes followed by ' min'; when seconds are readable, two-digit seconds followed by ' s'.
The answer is 4 h 38 min 07 s
